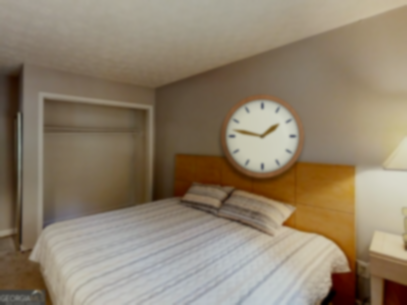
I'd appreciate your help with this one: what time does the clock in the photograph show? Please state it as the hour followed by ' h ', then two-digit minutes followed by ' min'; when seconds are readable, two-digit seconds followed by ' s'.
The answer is 1 h 47 min
